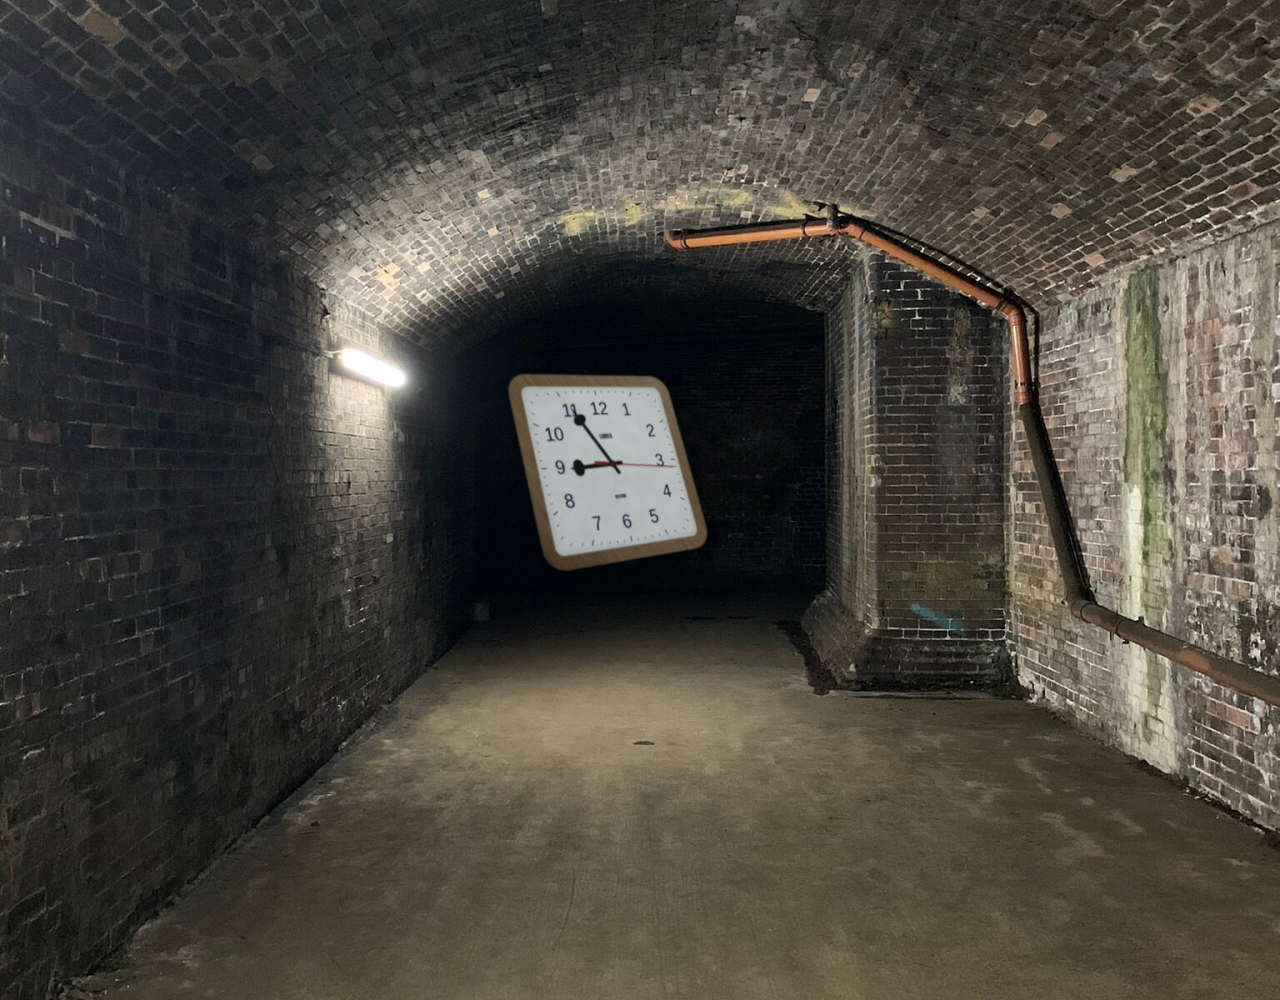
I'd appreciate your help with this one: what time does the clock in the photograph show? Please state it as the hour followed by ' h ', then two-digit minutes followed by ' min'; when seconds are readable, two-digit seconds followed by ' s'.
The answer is 8 h 55 min 16 s
